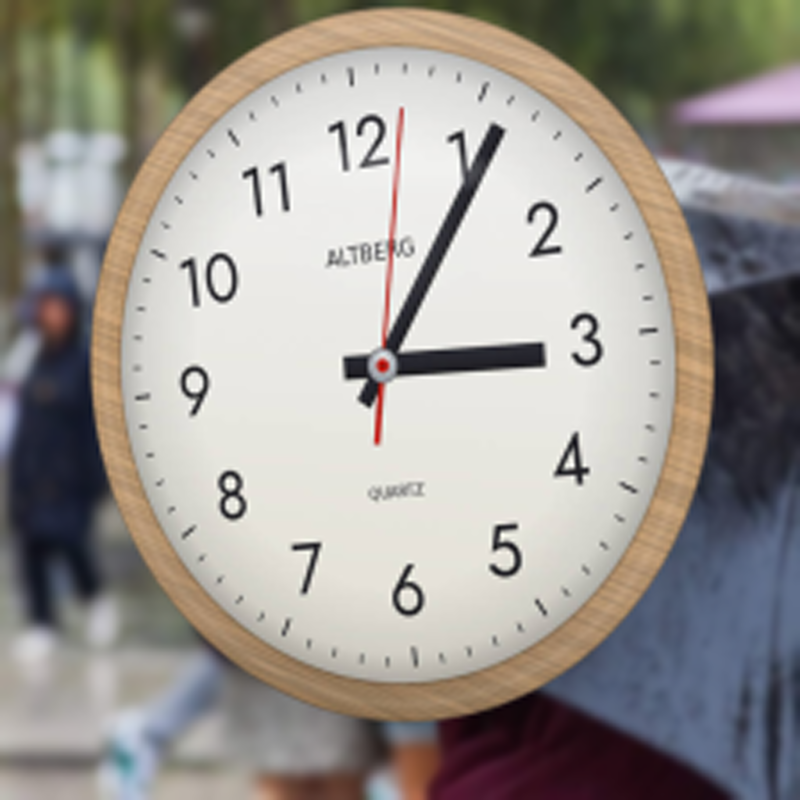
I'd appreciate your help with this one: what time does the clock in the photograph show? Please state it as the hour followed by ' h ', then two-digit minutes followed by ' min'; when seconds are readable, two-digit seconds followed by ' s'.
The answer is 3 h 06 min 02 s
